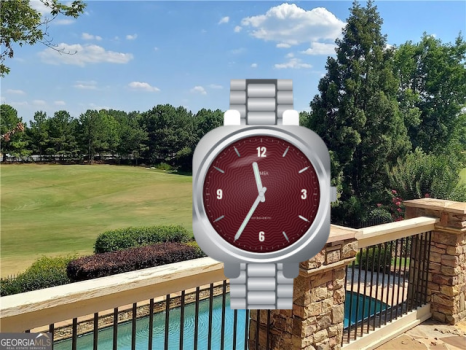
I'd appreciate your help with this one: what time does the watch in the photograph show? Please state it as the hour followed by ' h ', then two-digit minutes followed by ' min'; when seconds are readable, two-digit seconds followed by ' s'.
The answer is 11 h 35 min
